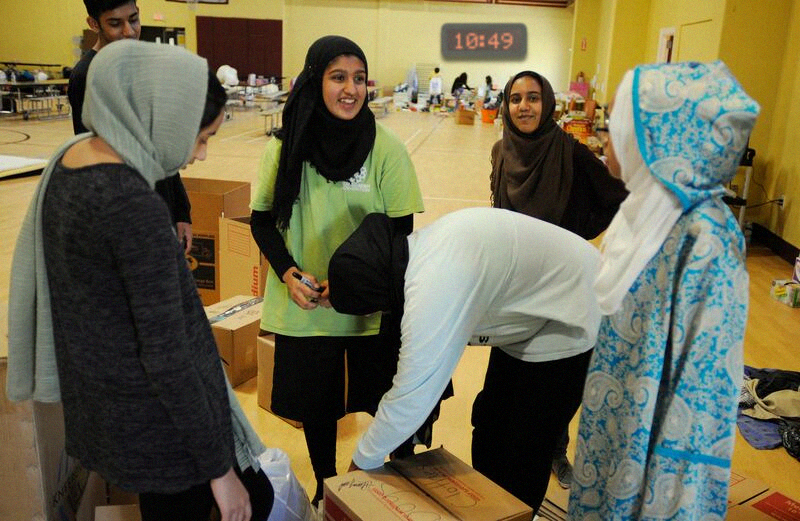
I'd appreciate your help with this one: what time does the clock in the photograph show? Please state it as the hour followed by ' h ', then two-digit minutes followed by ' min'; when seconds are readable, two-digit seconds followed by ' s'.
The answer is 10 h 49 min
